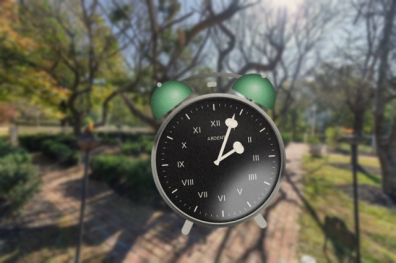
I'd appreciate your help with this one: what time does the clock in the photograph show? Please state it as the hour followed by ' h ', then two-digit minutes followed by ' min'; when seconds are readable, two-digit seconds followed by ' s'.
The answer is 2 h 04 min
